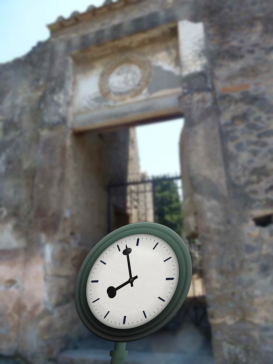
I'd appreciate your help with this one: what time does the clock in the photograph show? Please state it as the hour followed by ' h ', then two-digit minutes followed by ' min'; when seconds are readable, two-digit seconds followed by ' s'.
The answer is 7 h 57 min
